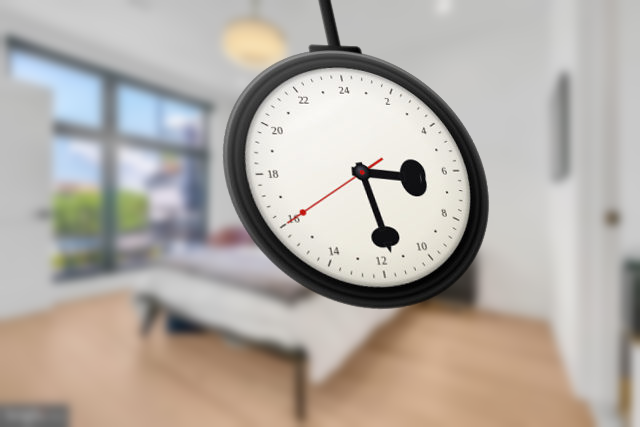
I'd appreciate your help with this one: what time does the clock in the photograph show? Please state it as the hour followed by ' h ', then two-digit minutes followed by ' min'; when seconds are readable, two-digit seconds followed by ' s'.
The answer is 6 h 28 min 40 s
